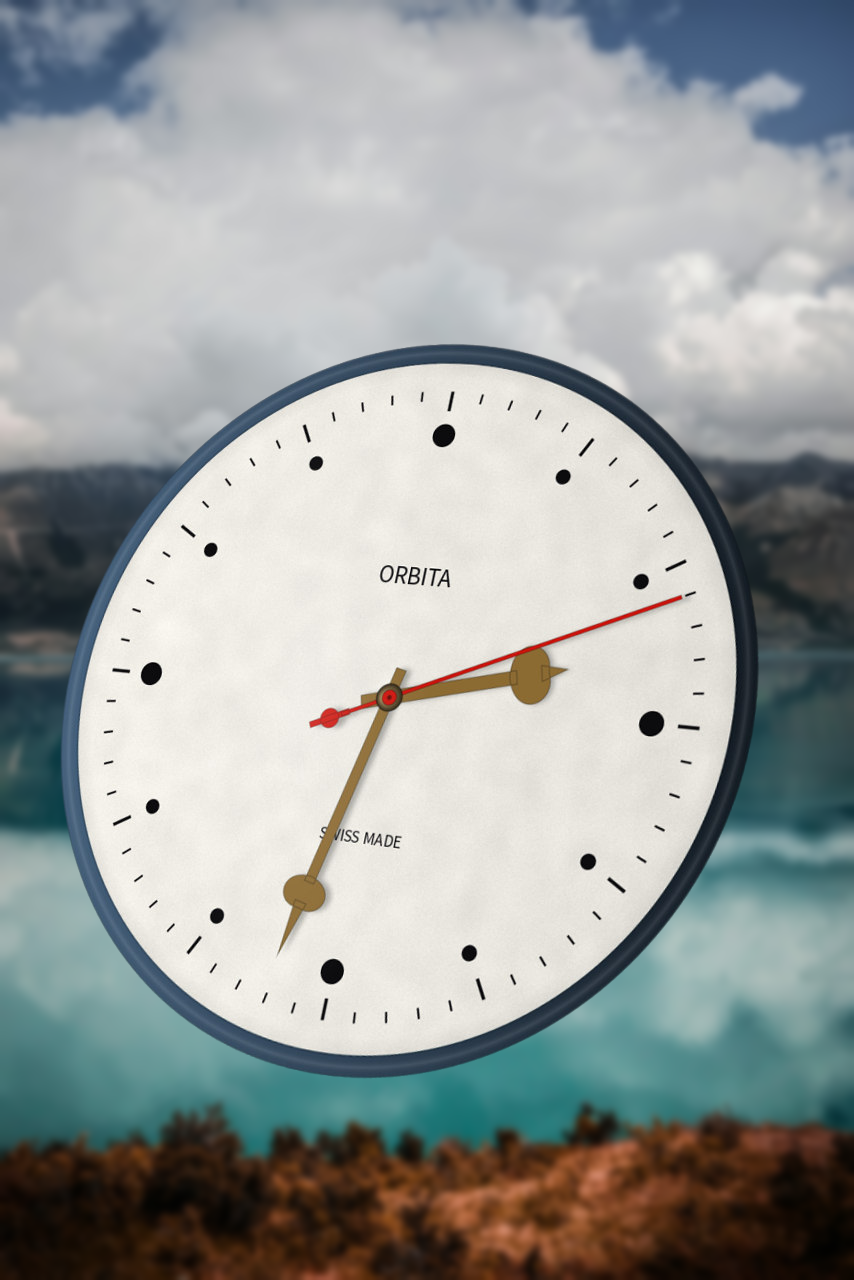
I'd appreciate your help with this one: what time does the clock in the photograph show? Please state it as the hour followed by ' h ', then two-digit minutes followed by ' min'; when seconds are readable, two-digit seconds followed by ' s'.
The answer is 2 h 32 min 11 s
